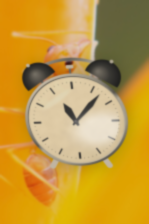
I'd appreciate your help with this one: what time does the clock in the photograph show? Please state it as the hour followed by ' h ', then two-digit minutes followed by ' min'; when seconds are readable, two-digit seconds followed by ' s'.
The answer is 11 h 07 min
